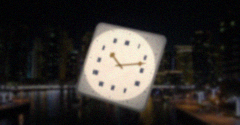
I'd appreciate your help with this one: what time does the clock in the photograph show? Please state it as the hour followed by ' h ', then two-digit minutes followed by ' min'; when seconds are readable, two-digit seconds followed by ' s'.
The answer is 10 h 12 min
